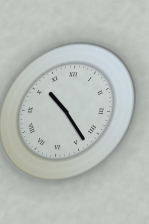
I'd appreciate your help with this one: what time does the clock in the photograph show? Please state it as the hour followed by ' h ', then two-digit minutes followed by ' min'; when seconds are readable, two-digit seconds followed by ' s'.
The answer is 10 h 23 min
